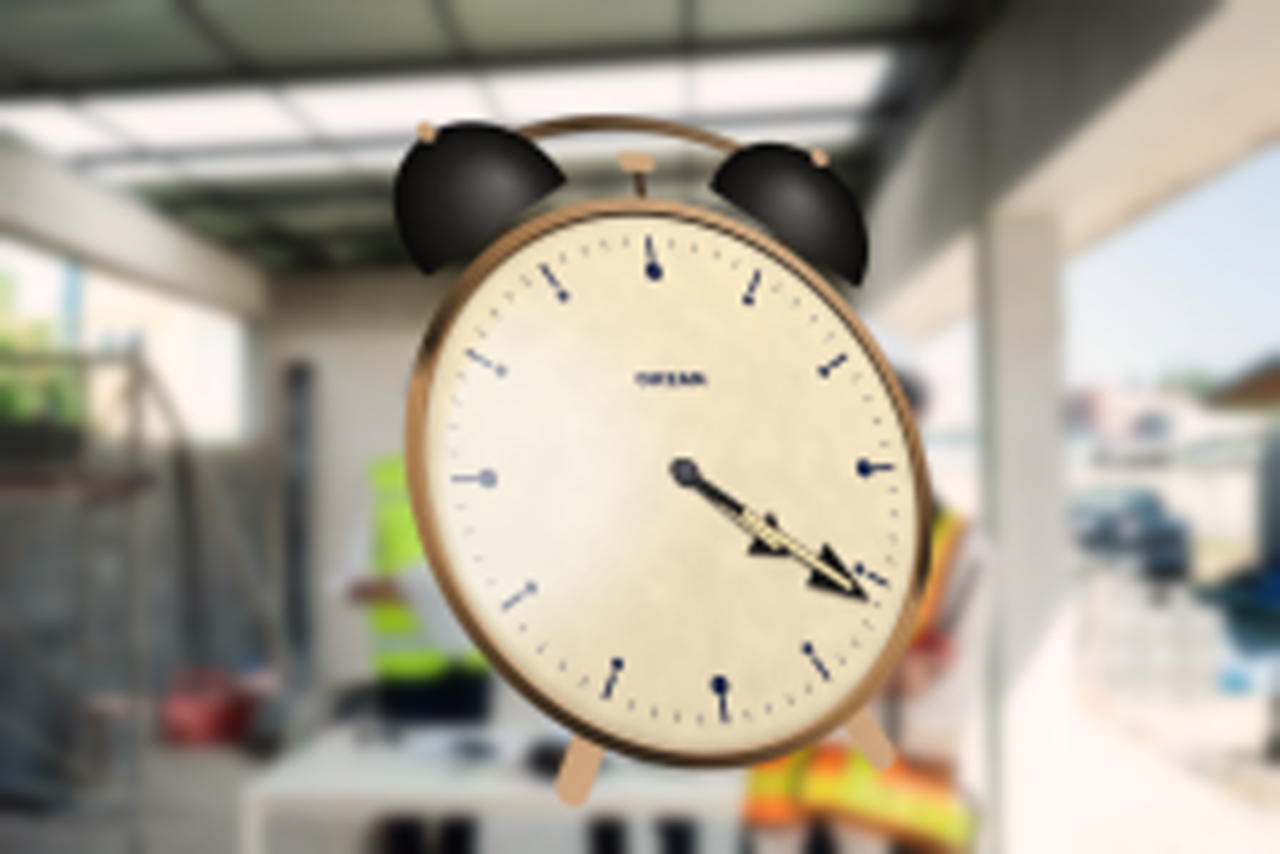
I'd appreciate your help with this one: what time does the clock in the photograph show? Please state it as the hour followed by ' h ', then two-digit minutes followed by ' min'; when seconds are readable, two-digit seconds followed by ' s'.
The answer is 4 h 21 min
